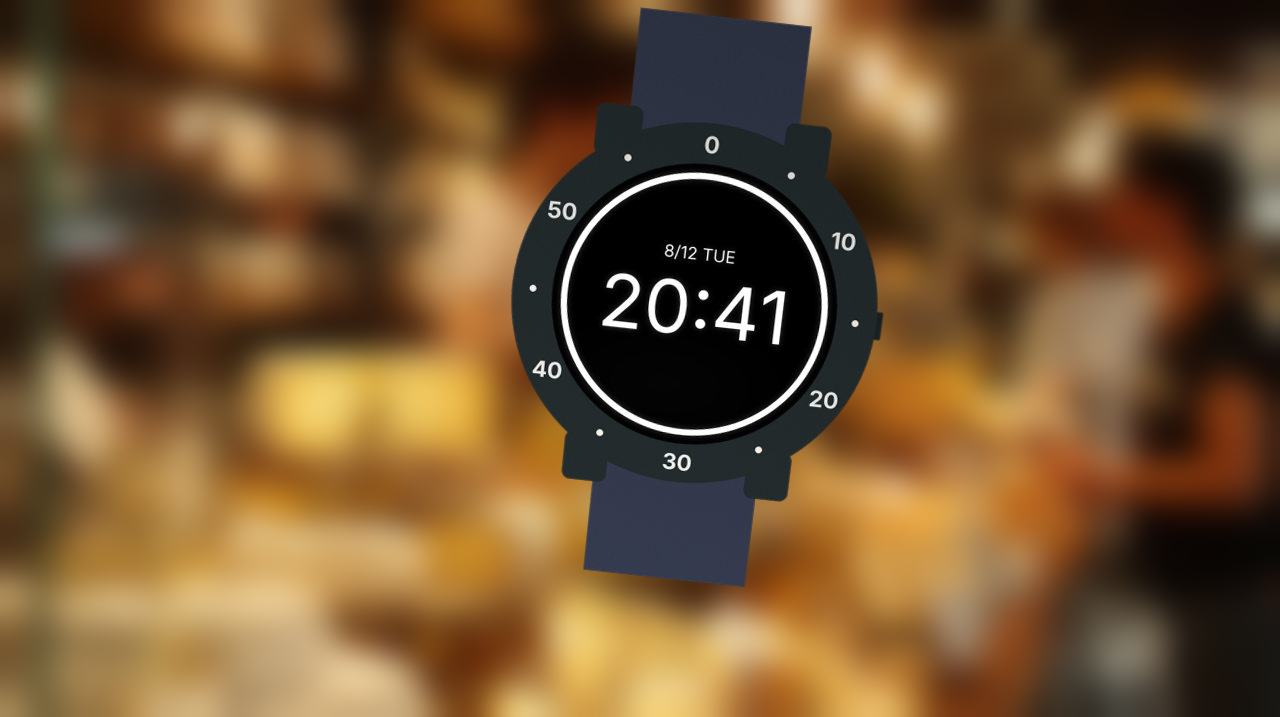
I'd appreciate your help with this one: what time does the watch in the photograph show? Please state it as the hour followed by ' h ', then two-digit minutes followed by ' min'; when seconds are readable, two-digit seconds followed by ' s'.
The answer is 20 h 41 min
